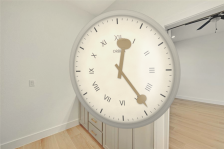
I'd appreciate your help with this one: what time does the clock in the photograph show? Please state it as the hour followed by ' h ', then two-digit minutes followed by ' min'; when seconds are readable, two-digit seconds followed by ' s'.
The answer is 12 h 24 min
